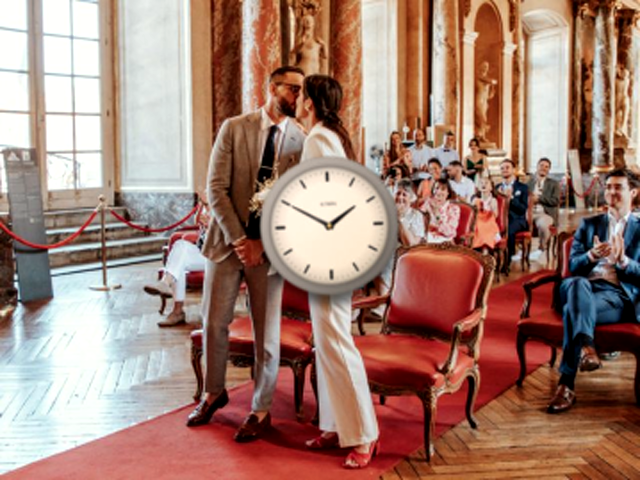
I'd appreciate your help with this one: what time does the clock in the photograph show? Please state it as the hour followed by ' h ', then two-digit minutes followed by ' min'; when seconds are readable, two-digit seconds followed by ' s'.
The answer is 1 h 50 min
